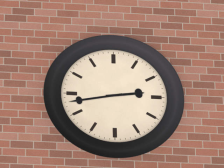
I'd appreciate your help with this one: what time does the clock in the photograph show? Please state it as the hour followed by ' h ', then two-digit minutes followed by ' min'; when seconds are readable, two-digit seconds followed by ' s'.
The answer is 2 h 43 min
